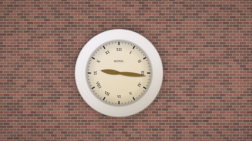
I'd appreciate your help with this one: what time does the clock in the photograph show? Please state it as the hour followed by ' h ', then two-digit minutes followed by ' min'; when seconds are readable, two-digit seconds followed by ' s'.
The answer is 9 h 16 min
